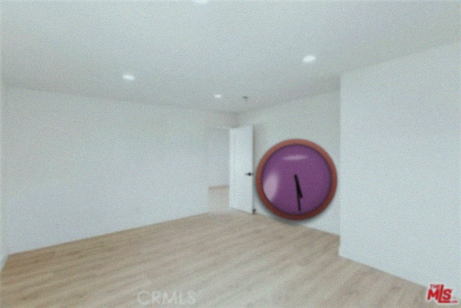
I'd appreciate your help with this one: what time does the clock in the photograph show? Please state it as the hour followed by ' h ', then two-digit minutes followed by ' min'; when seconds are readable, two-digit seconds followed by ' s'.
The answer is 5 h 29 min
